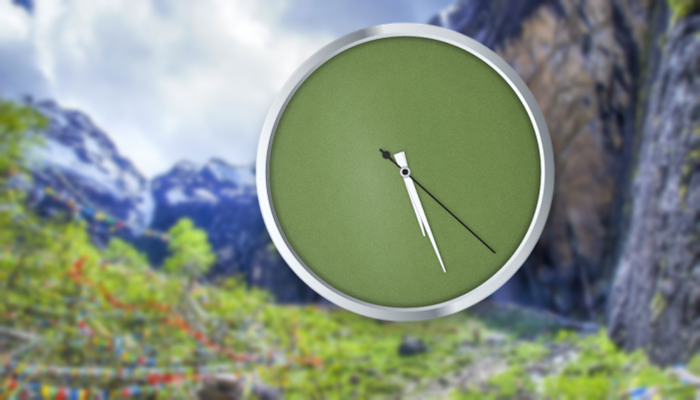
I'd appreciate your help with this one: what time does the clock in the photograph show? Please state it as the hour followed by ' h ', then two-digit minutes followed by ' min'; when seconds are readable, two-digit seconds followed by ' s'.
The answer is 5 h 26 min 22 s
